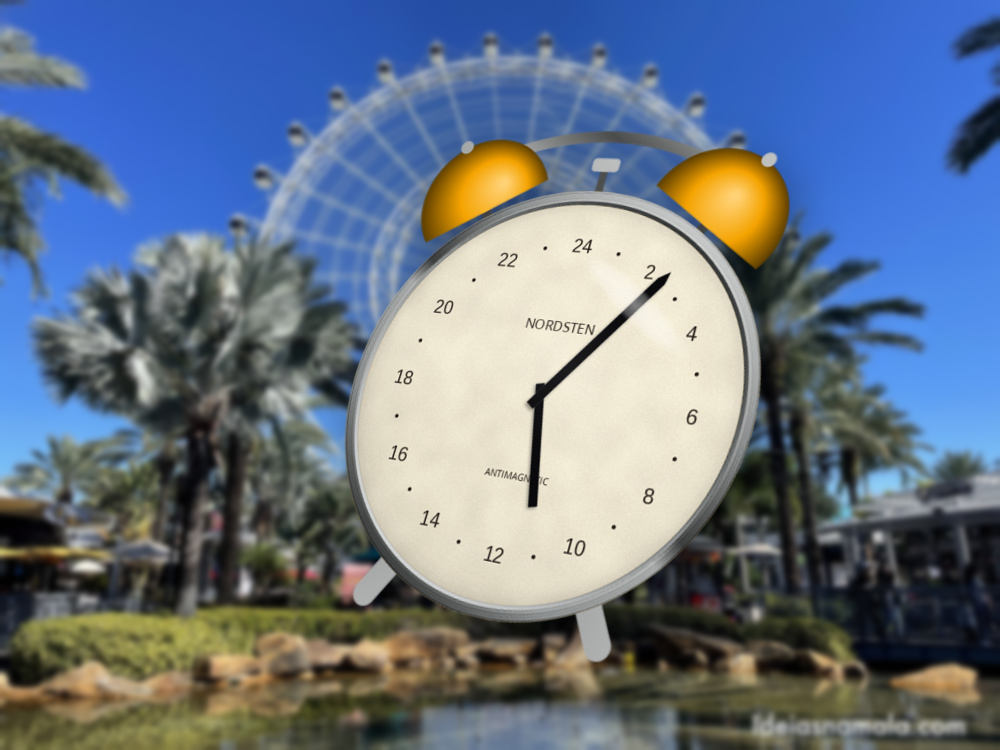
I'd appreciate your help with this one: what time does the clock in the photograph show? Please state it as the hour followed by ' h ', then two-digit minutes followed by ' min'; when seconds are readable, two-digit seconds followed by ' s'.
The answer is 11 h 06 min
